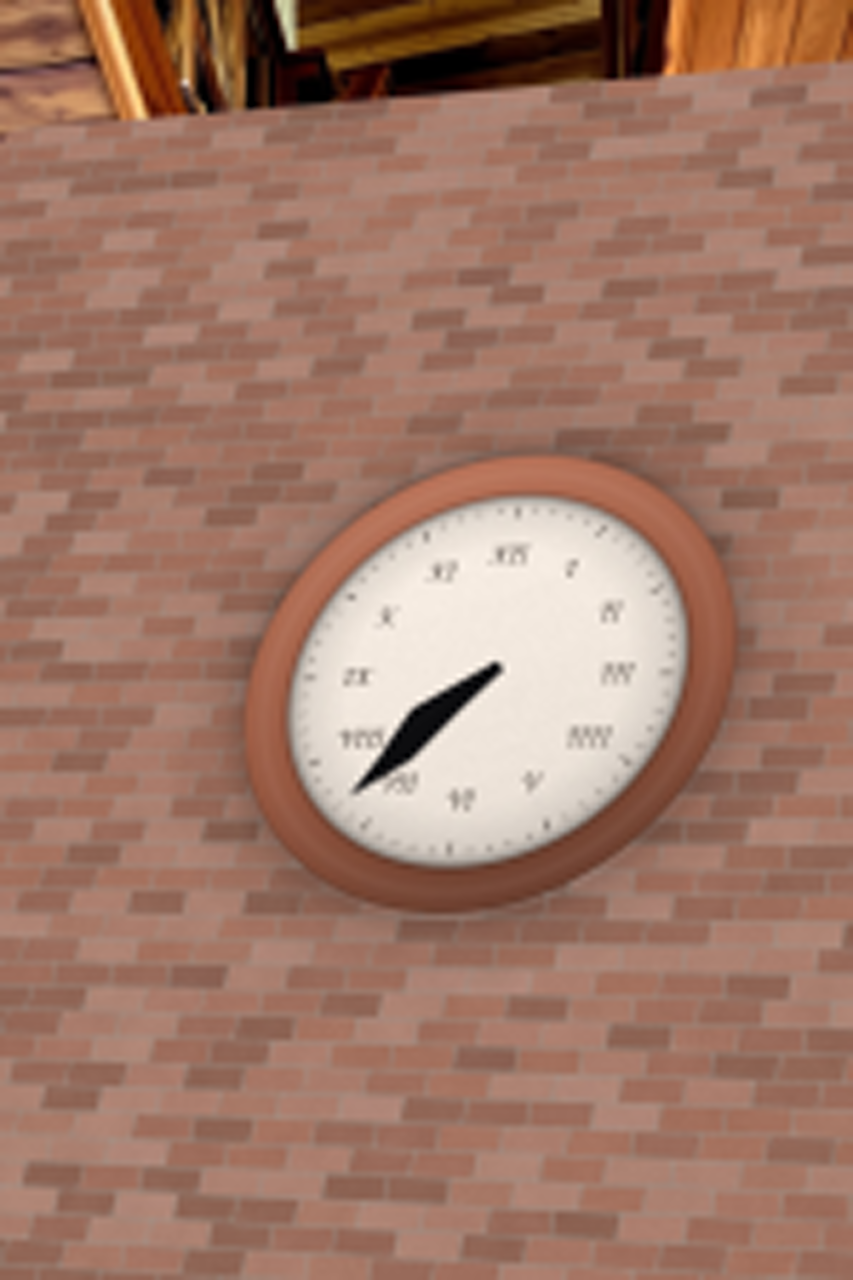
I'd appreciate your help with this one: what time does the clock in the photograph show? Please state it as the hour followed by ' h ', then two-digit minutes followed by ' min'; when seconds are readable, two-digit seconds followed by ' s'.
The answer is 7 h 37 min
